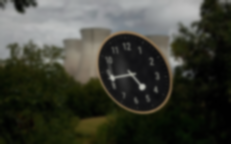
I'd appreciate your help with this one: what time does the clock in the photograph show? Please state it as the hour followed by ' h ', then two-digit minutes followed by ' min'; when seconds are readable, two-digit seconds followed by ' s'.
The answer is 4 h 43 min
